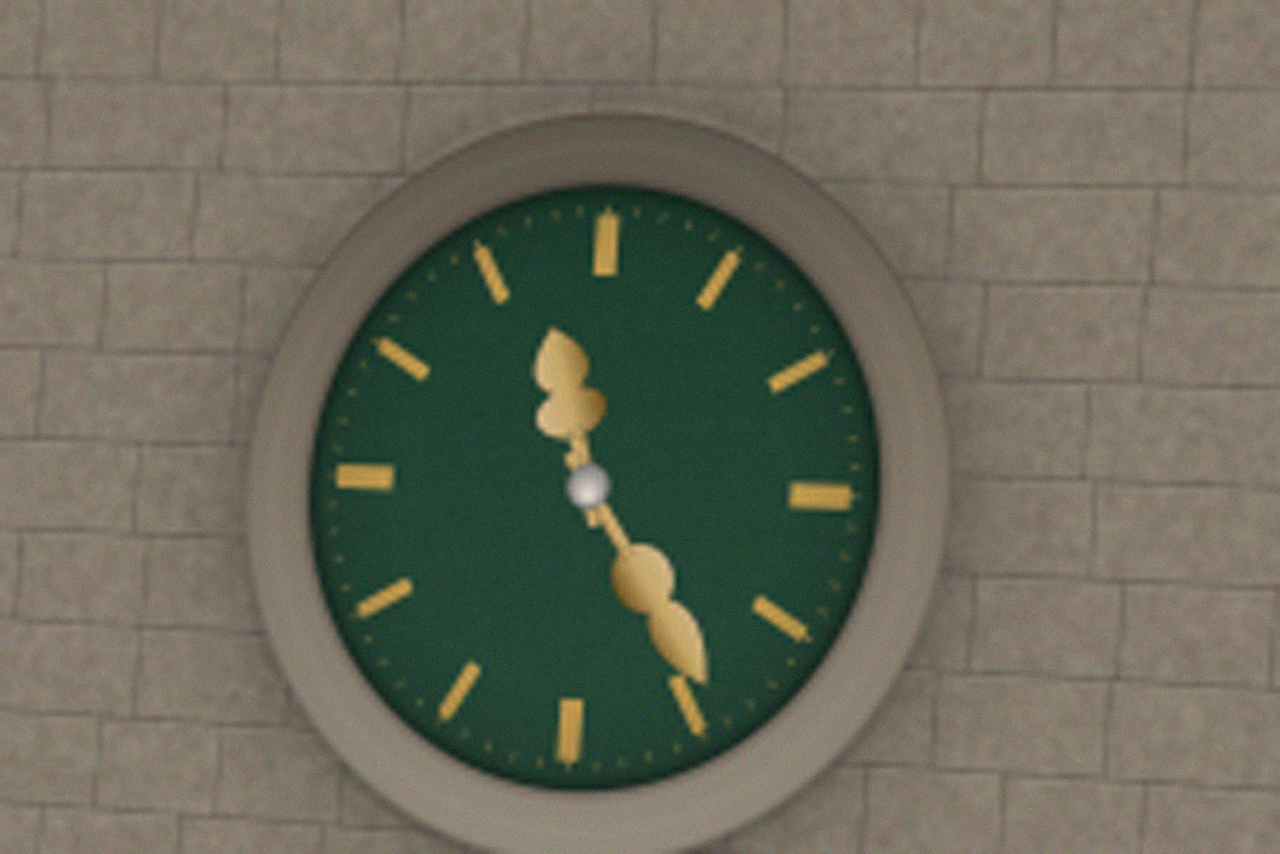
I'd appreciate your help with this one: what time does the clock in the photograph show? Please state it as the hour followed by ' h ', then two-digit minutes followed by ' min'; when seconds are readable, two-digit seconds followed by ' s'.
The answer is 11 h 24 min
